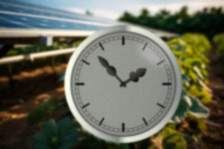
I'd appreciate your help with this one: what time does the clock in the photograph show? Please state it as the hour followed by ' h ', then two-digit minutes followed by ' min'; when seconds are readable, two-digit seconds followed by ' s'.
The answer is 1 h 53 min
